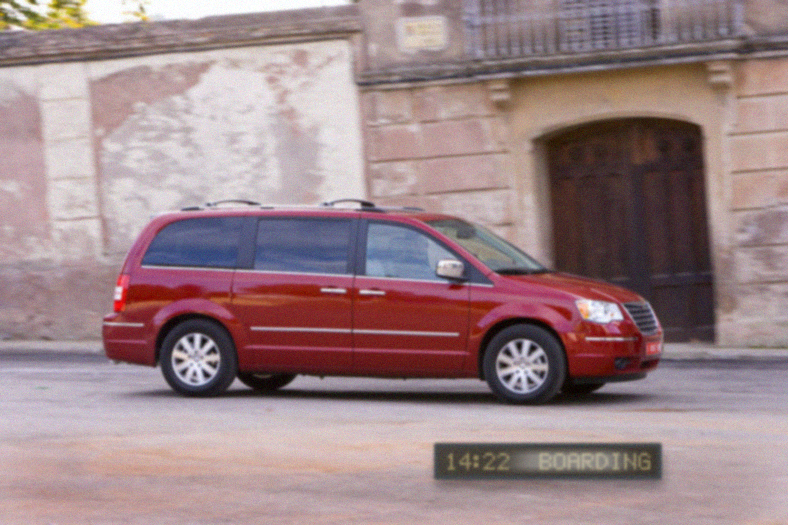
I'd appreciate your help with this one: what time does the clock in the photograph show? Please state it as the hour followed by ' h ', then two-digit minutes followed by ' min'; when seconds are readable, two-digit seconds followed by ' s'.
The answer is 14 h 22 min
